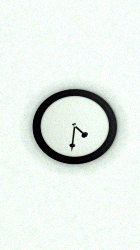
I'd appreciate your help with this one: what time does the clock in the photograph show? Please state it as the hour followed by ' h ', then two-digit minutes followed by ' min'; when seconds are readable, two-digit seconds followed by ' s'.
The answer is 4 h 31 min
